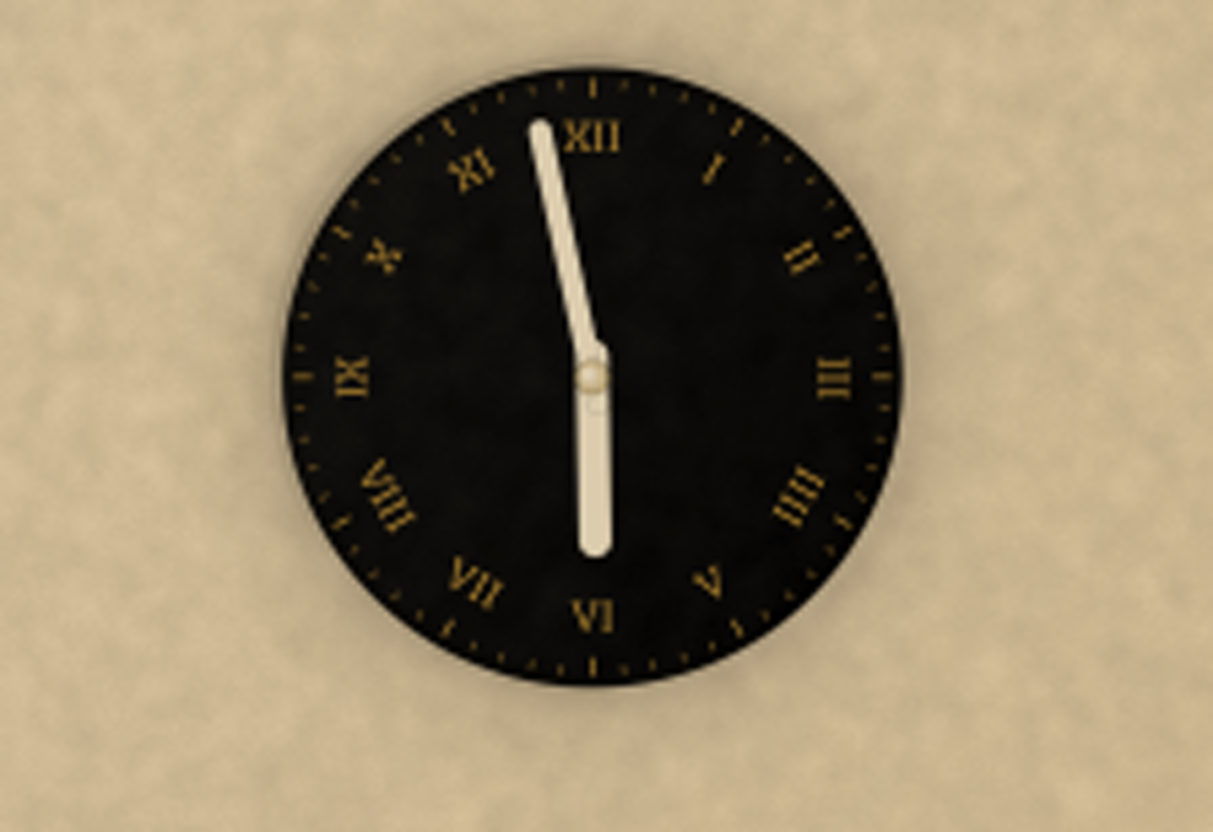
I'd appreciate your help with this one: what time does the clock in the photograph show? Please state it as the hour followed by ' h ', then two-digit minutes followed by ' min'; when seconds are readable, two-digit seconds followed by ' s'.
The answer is 5 h 58 min
